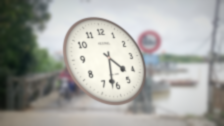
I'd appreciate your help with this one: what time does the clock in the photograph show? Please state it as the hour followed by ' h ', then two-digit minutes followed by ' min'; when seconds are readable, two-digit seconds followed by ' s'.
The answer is 4 h 32 min
